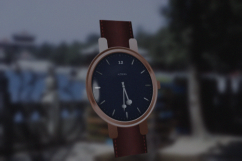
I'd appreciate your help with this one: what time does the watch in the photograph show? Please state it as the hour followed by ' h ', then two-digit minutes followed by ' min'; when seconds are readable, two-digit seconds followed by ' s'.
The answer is 5 h 31 min
